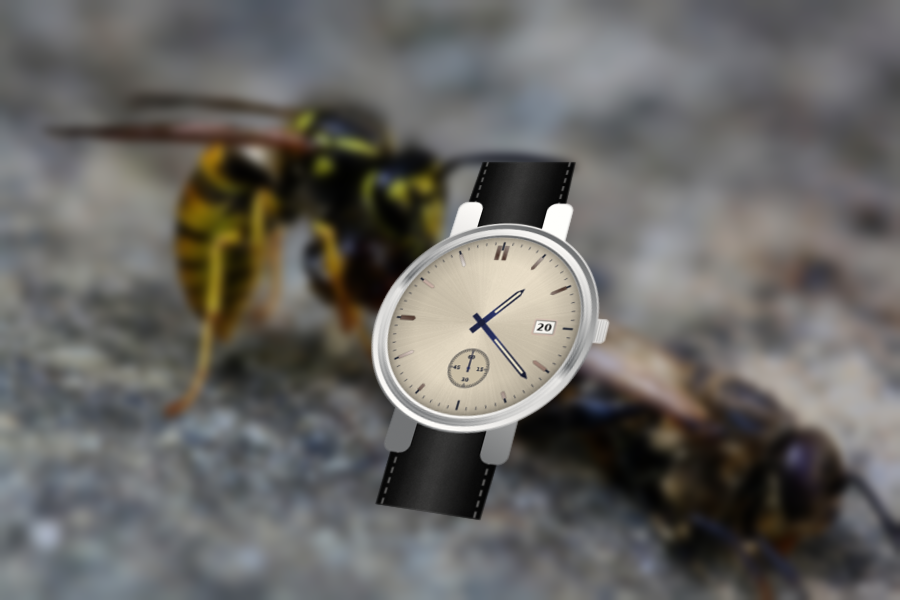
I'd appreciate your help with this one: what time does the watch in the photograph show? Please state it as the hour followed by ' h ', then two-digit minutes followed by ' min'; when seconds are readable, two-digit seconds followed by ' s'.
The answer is 1 h 22 min
